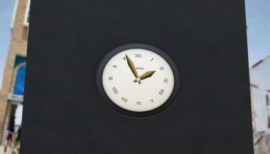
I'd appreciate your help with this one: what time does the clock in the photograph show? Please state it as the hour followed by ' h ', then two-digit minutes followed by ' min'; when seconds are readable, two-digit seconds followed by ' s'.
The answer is 1 h 56 min
